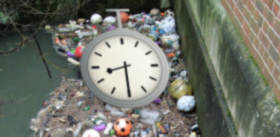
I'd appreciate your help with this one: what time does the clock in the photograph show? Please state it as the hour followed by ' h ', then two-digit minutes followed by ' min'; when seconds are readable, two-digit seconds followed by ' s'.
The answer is 8 h 30 min
